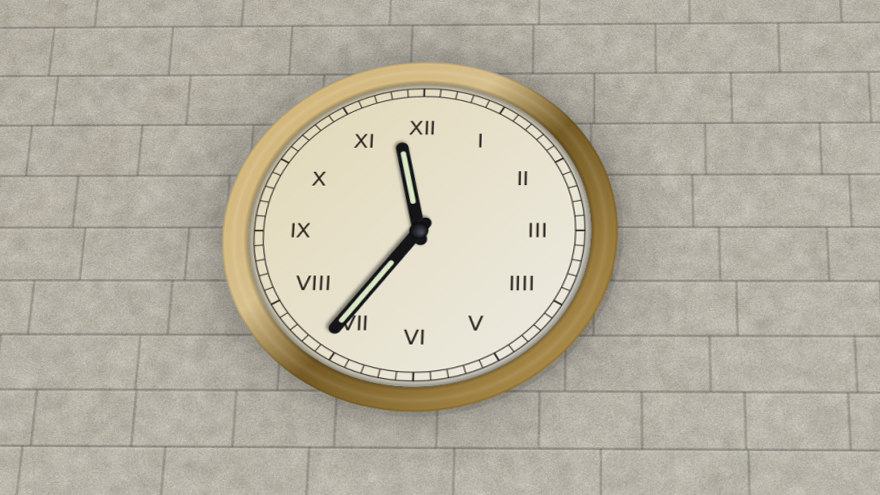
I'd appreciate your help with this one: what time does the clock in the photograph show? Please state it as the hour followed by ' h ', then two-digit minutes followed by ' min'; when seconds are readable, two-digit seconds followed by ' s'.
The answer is 11 h 36 min
